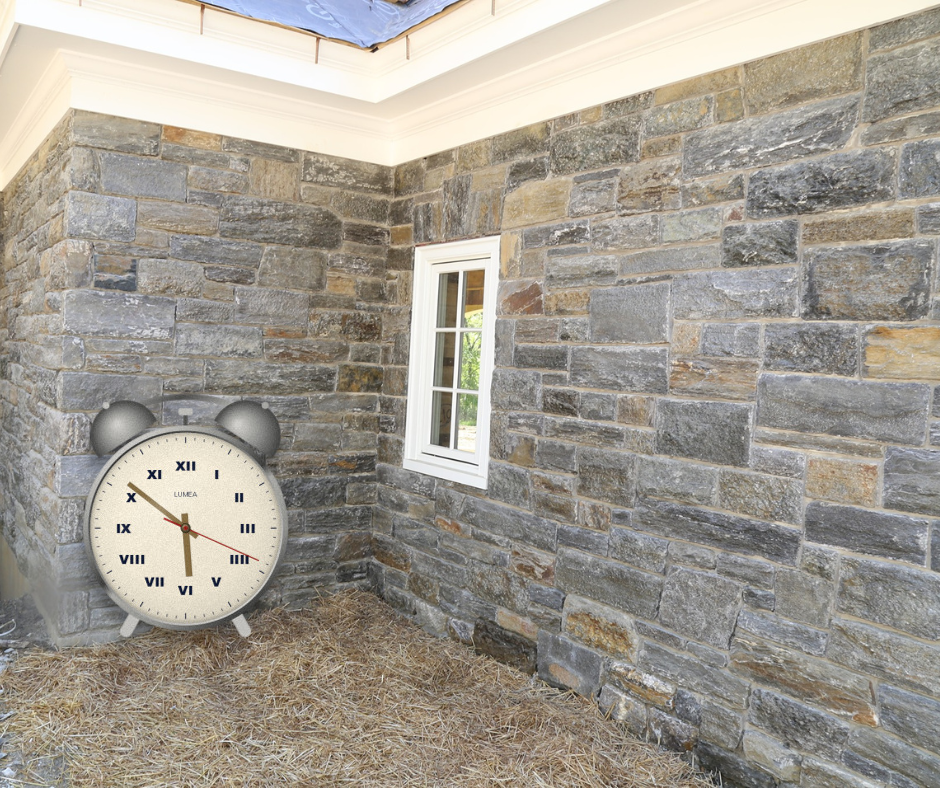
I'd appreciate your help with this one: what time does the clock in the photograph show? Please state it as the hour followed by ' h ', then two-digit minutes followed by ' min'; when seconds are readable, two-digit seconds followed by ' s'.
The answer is 5 h 51 min 19 s
